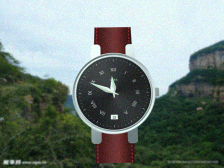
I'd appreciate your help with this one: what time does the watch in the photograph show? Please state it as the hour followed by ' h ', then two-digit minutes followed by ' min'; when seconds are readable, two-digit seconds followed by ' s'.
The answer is 11 h 49 min
